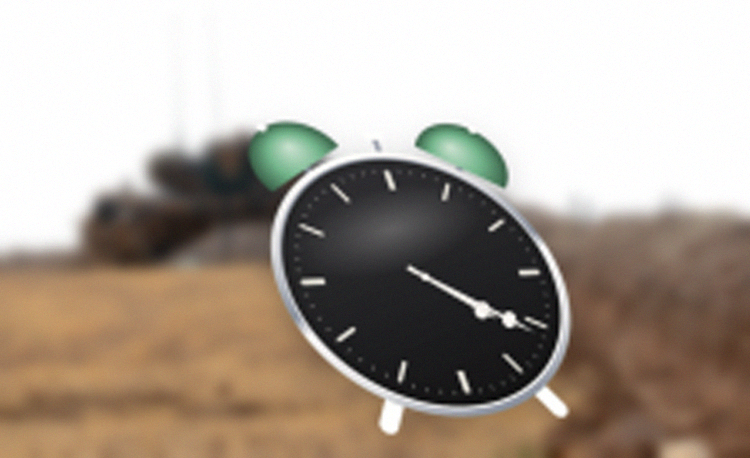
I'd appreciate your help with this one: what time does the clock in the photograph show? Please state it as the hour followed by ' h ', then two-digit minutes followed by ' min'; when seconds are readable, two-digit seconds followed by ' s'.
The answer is 4 h 21 min
